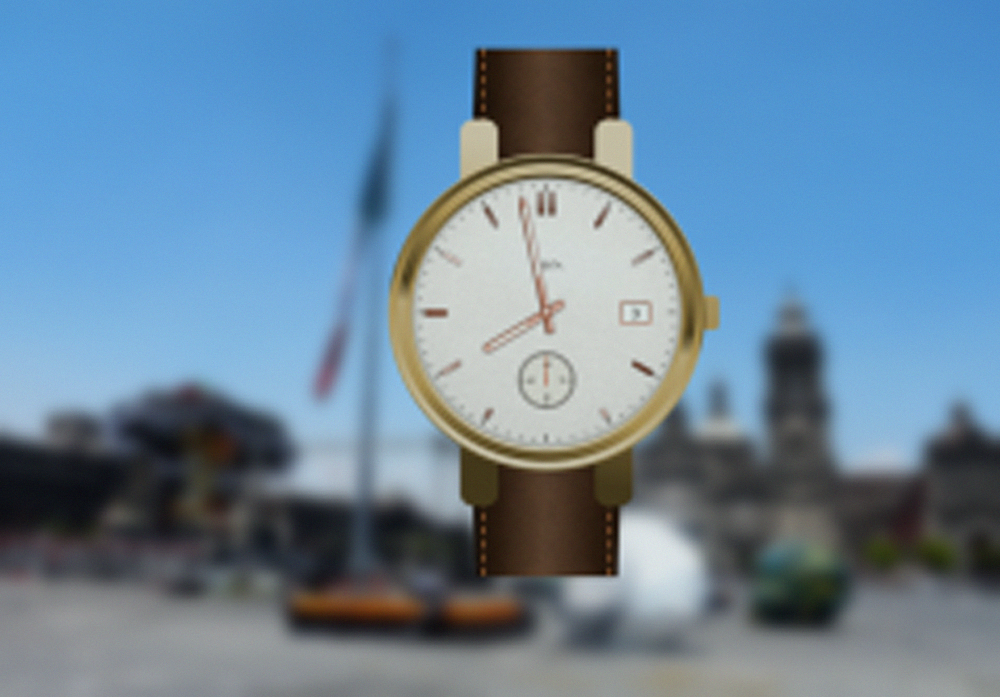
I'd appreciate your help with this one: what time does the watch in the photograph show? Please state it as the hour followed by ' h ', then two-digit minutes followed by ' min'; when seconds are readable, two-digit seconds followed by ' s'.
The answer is 7 h 58 min
